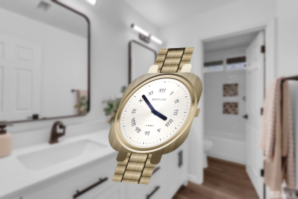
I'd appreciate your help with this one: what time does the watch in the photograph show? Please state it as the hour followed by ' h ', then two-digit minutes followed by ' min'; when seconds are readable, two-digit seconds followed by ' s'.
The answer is 3 h 52 min
